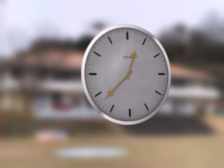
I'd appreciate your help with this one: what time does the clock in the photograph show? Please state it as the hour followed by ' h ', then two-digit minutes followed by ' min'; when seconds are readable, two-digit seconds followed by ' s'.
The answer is 12 h 38 min
